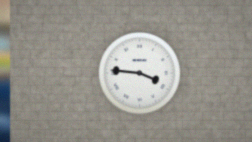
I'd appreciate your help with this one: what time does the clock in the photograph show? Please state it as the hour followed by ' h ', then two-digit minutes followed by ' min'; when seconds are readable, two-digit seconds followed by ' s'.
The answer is 3 h 46 min
